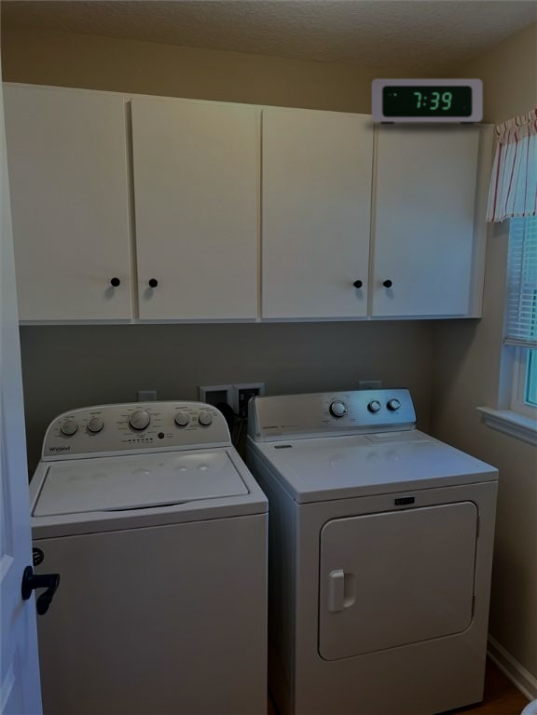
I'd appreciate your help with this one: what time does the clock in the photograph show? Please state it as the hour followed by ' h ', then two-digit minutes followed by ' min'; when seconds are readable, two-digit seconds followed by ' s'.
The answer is 7 h 39 min
